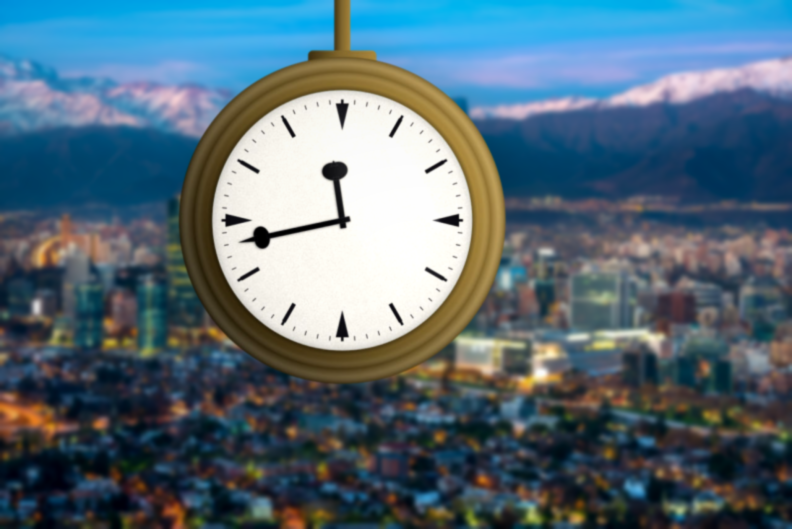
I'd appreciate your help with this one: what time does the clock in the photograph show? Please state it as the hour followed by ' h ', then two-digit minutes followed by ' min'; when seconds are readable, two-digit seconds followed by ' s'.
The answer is 11 h 43 min
